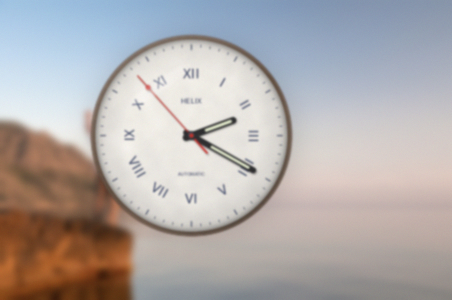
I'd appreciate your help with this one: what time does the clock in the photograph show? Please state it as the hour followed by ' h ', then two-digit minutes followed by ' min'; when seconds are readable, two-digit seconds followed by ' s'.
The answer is 2 h 19 min 53 s
